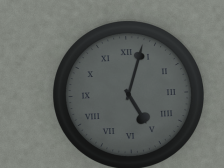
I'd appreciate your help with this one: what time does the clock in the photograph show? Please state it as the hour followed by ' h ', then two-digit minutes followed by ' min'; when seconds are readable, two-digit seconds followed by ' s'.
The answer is 5 h 03 min
